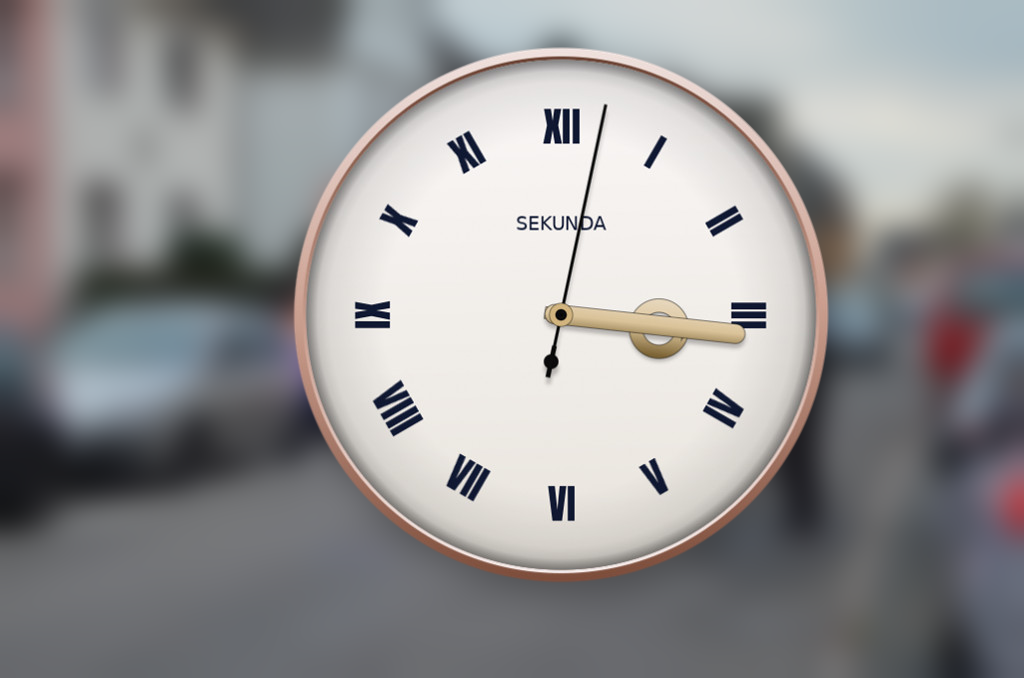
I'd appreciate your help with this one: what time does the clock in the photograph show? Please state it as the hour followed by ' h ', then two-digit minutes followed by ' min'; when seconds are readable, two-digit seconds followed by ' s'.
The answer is 3 h 16 min 02 s
